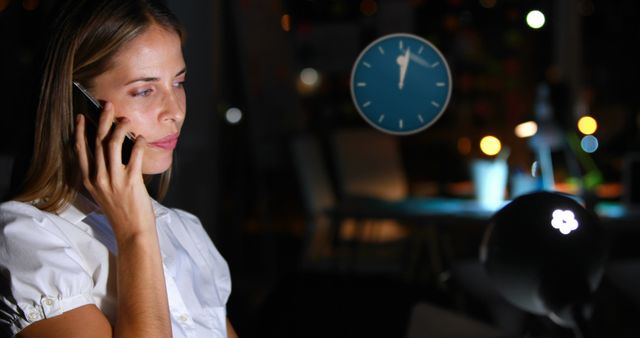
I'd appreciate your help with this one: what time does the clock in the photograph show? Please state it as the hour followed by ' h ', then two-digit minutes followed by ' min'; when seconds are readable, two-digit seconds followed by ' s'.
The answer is 12 h 02 min
